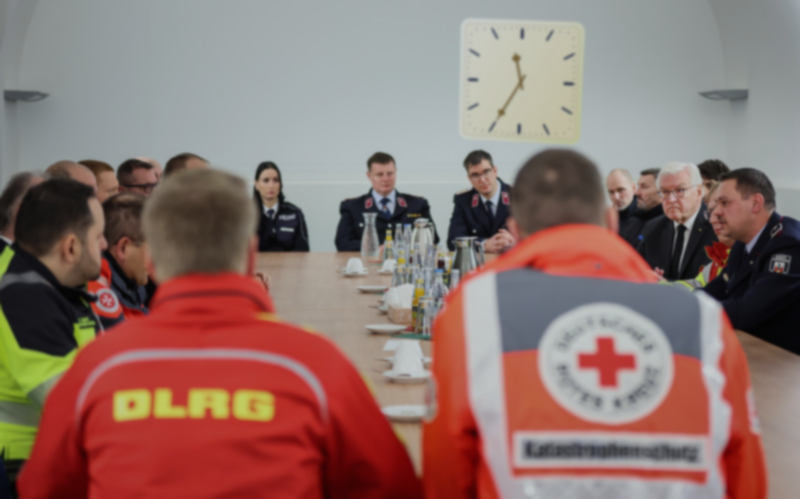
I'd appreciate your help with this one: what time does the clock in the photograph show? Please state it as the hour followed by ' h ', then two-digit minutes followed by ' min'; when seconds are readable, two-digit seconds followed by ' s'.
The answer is 11 h 35 min
